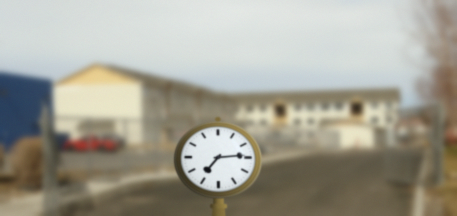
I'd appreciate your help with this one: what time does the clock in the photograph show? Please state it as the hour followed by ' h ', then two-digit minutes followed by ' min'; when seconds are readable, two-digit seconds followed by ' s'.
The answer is 7 h 14 min
